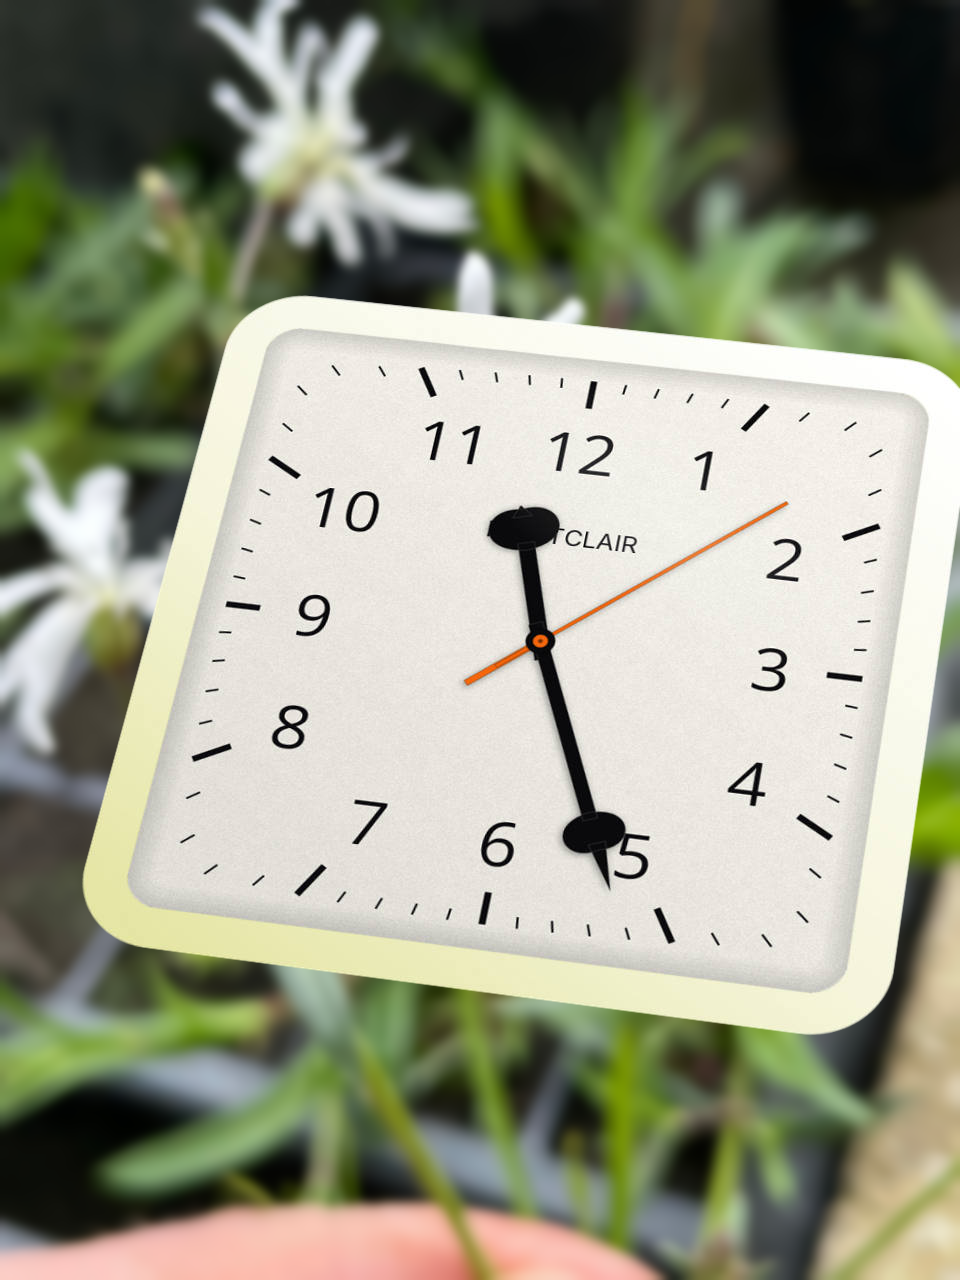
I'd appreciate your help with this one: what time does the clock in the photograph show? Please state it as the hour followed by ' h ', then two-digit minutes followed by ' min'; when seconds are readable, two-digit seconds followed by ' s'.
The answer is 11 h 26 min 08 s
